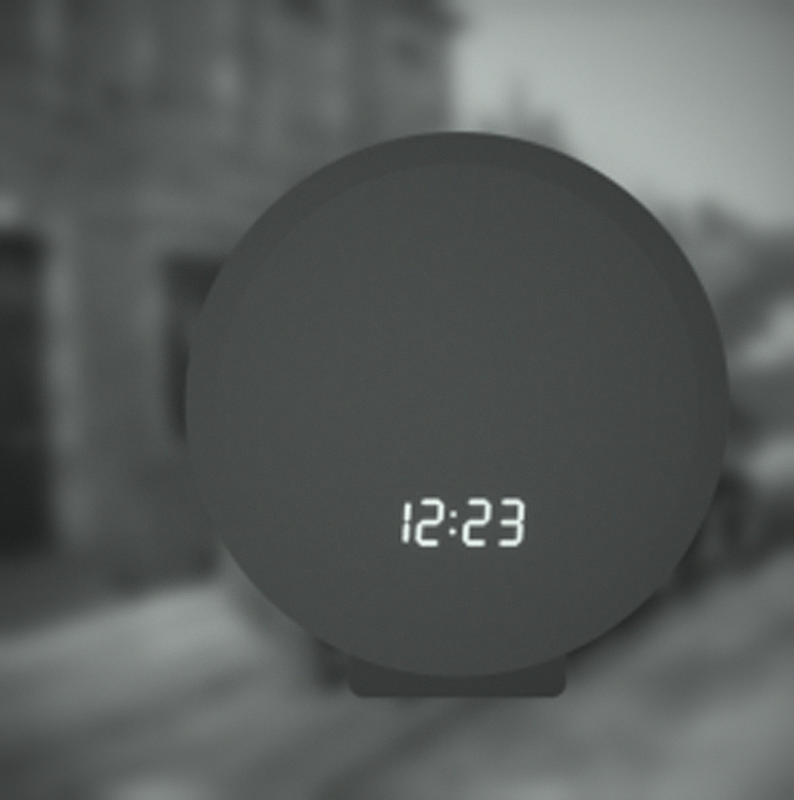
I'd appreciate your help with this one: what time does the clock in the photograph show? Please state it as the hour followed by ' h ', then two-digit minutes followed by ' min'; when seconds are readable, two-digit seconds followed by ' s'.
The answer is 12 h 23 min
